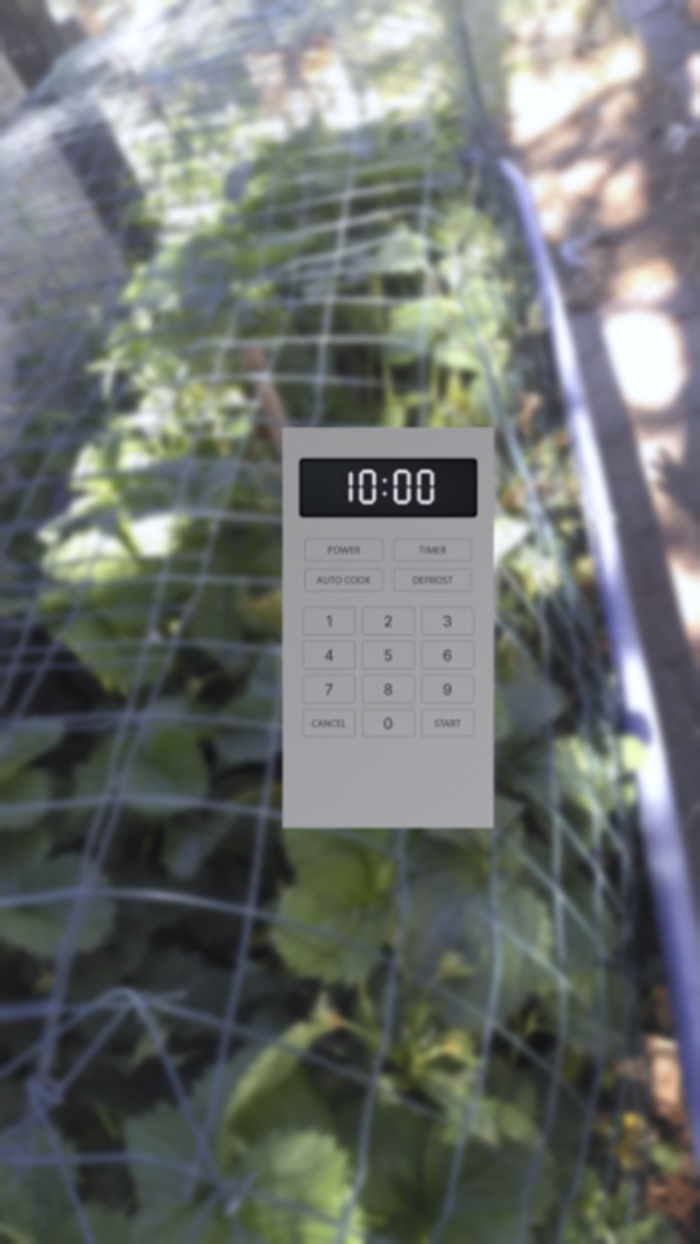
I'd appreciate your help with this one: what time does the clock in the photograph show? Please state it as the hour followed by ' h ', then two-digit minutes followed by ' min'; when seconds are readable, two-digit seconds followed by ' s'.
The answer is 10 h 00 min
